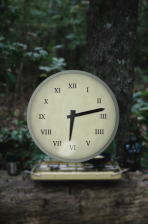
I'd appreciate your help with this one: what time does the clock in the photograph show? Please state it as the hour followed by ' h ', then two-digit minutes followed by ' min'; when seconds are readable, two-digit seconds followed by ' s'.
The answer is 6 h 13 min
